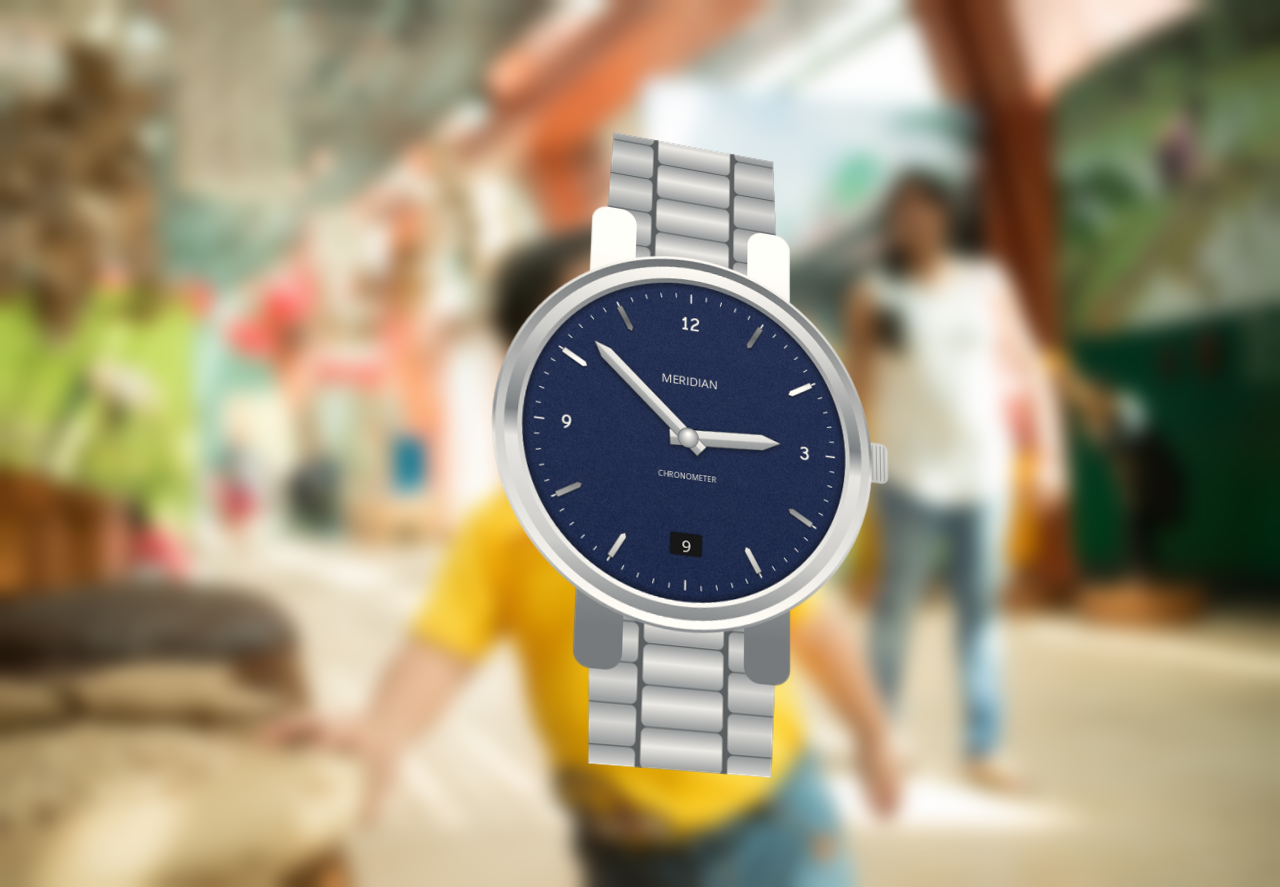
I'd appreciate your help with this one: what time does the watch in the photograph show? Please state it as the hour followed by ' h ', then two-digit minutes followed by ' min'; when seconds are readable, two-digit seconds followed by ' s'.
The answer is 2 h 52 min
